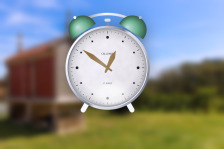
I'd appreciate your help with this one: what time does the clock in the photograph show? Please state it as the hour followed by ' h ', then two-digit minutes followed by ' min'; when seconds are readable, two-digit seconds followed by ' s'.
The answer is 12 h 51 min
